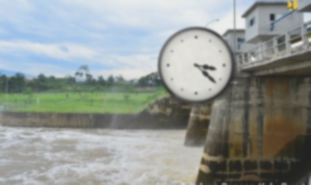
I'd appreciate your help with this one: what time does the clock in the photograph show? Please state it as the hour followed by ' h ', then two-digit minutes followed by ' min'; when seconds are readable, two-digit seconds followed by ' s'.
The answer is 3 h 22 min
